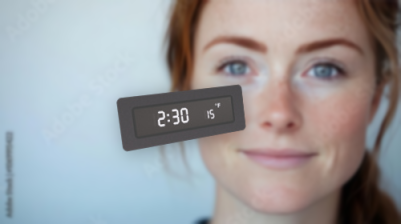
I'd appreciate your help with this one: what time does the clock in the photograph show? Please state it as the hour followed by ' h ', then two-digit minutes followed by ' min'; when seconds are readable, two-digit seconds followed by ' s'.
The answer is 2 h 30 min
